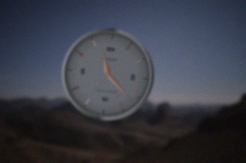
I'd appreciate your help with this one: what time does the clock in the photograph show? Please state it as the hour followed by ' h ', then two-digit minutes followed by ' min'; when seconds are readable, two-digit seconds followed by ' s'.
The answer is 11 h 22 min
